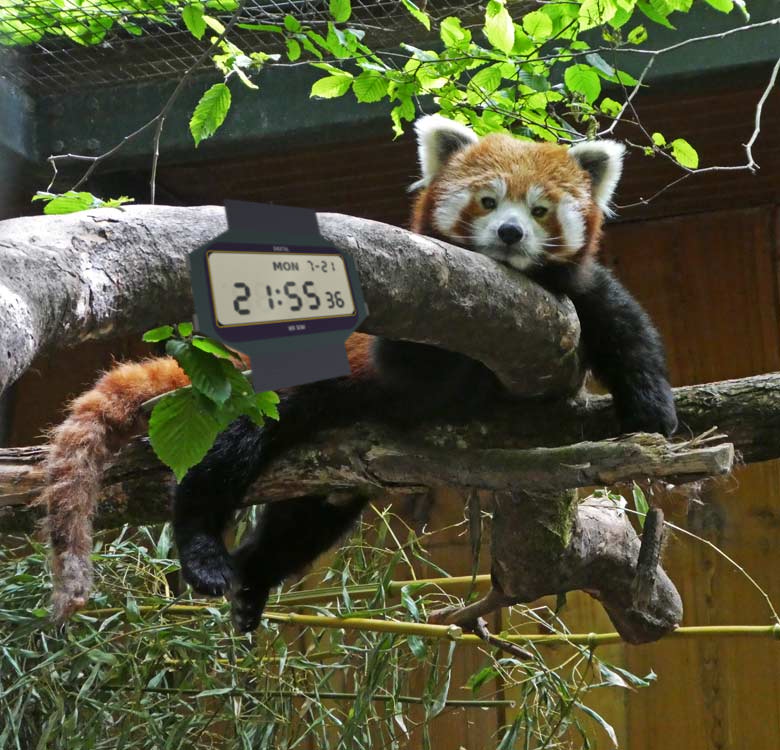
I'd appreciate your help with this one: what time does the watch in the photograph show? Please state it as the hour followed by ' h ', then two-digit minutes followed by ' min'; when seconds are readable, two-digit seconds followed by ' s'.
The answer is 21 h 55 min 36 s
